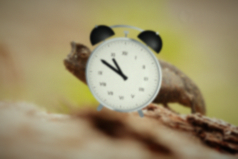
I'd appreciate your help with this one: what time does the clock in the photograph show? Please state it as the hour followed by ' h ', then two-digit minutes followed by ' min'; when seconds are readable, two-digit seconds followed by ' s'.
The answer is 10 h 50 min
